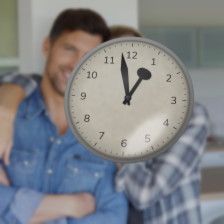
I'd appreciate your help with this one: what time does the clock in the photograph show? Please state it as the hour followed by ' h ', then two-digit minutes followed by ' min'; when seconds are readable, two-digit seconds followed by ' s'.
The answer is 12 h 58 min
